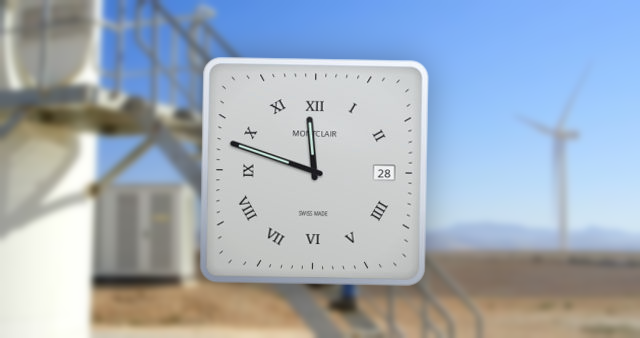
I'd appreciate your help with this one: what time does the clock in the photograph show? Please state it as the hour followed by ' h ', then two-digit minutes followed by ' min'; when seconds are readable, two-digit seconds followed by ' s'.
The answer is 11 h 48 min
